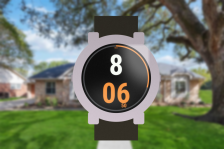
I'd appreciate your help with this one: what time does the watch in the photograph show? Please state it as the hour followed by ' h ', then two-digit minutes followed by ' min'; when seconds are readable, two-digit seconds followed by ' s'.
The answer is 8 h 06 min
